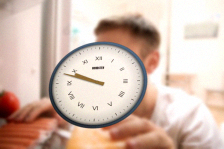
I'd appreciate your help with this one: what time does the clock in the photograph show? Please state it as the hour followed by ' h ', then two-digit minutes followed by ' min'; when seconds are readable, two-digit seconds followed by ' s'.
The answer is 9 h 48 min
